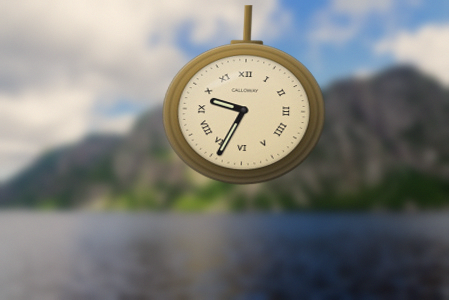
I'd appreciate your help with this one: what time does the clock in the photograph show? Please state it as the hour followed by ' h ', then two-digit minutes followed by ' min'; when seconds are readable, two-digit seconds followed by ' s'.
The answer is 9 h 34 min
